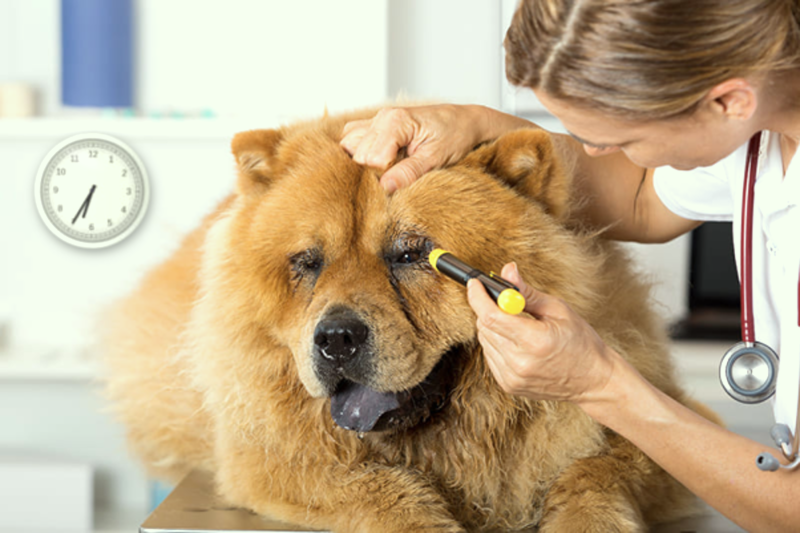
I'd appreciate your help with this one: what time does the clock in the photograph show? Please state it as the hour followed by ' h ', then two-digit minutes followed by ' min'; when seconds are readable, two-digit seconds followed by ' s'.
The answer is 6 h 35 min
